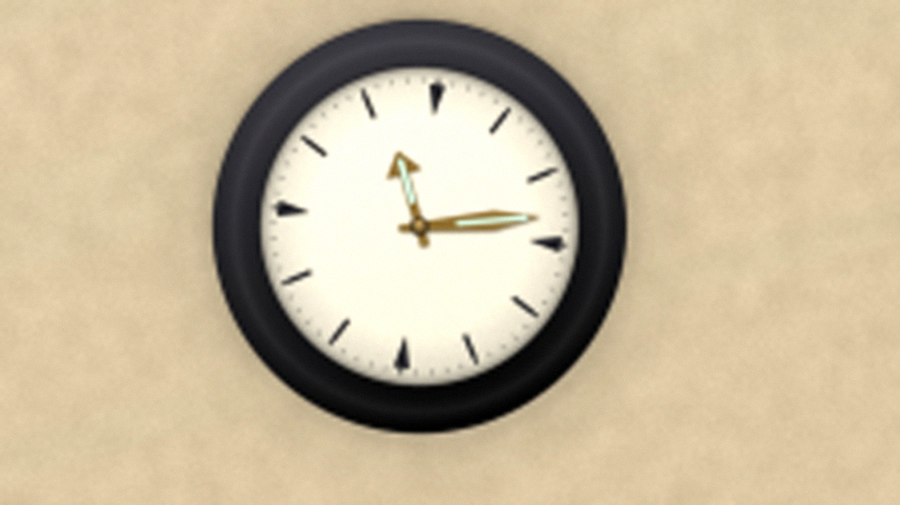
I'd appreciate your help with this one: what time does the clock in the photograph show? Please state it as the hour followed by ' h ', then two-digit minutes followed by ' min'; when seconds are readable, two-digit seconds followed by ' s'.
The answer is 11 h 13 min
